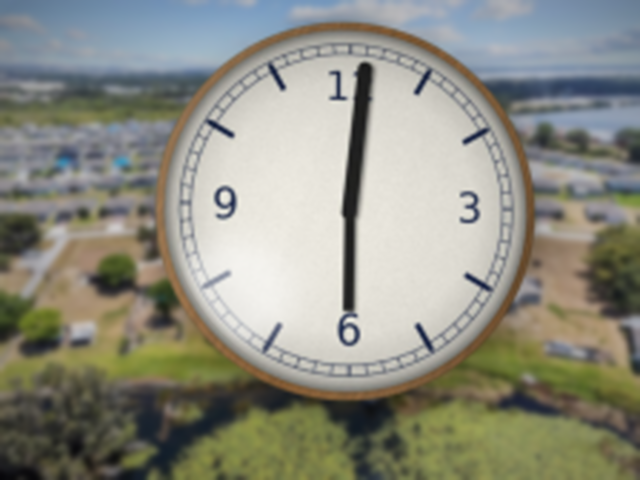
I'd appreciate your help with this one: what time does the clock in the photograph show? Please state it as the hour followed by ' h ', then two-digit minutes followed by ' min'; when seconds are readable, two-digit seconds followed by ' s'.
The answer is 6 h 01 min
